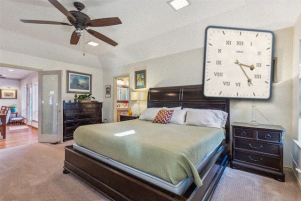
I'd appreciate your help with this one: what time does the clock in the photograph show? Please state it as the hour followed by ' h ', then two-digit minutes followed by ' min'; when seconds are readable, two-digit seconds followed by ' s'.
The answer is 3 h 24 min
